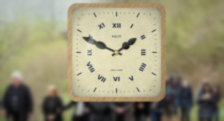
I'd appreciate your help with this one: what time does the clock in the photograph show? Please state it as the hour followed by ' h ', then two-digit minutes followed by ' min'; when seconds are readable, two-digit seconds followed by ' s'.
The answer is 1 h 49 min
